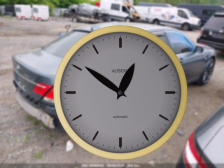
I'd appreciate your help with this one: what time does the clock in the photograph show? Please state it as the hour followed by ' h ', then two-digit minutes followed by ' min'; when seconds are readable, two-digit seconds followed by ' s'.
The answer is 12 h 51 min
